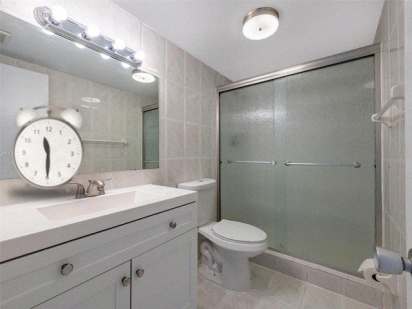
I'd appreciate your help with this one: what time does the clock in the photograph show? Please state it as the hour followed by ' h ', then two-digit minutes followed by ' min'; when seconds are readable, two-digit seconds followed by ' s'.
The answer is 11 h 30 min
